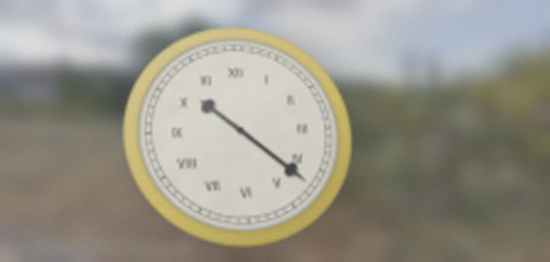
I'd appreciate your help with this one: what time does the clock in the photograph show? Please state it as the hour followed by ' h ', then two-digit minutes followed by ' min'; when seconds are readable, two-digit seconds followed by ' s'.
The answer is 10 h 22 min
